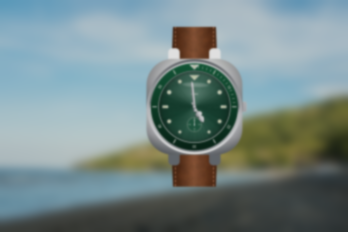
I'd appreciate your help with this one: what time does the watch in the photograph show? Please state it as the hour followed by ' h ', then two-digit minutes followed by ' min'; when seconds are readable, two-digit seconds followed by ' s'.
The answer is 4 h 59 min
